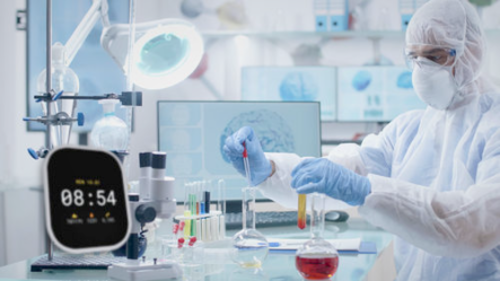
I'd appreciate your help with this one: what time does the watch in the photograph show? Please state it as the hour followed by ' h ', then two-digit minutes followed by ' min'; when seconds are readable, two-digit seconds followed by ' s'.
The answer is 8 h 54 min
